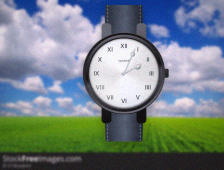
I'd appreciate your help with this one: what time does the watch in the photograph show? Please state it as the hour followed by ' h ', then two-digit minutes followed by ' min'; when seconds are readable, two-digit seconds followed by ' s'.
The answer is 2 h 04 min
